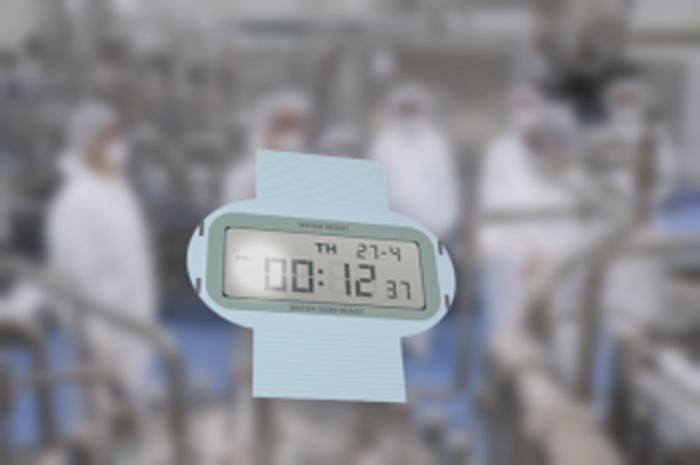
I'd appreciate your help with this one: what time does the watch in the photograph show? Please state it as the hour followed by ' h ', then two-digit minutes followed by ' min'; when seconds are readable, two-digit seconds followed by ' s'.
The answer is 0 h 12 min 37 s
